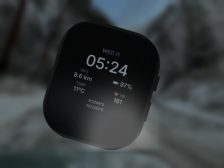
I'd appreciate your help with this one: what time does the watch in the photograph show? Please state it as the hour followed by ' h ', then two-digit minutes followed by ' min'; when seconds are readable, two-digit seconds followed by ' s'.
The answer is 5 h 24 min
